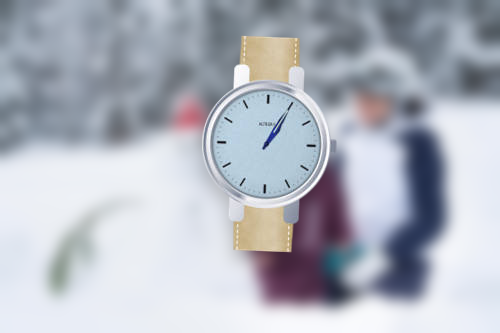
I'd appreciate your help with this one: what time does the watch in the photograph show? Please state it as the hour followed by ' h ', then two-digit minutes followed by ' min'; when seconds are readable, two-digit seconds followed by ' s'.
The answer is 1 h 05 min
